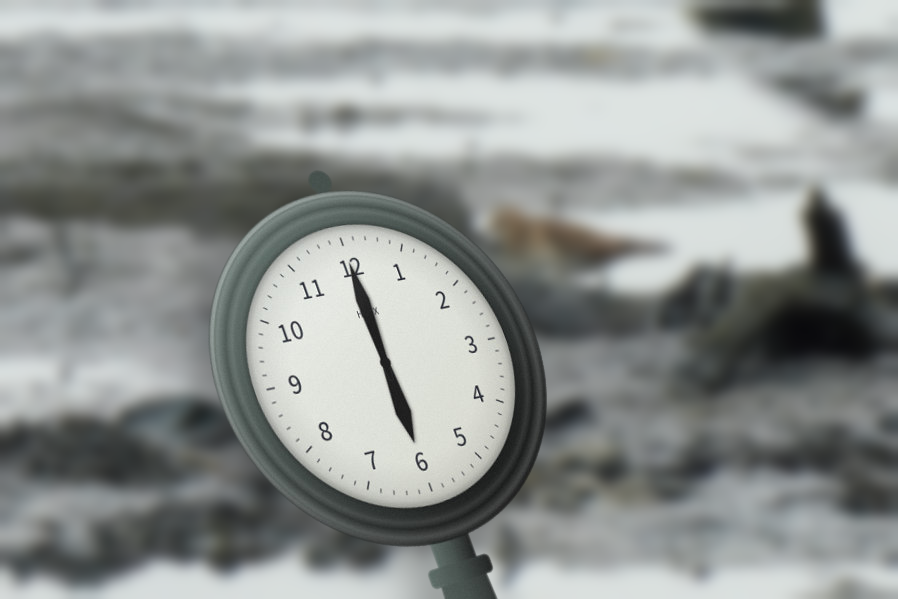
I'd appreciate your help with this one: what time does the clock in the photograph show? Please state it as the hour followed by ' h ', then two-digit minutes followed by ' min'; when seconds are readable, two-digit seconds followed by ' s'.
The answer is 6 h 00 min
